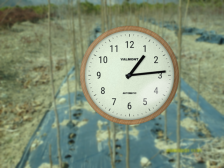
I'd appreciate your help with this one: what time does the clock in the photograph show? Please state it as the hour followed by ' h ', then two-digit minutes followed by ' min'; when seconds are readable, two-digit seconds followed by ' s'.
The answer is 1 h 14 min
